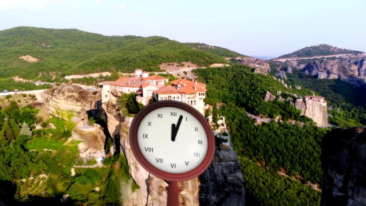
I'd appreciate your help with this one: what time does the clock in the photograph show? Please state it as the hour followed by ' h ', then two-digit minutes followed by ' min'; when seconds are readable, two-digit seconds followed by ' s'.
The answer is 12 h 03 min
